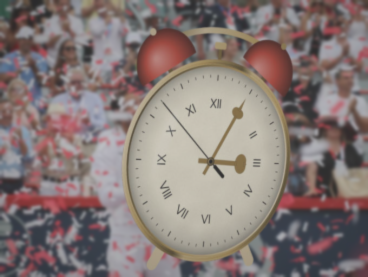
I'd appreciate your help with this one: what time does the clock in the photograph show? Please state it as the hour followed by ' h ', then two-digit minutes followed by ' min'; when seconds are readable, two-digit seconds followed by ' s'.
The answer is 3 h 04 min 52 s
